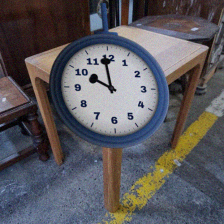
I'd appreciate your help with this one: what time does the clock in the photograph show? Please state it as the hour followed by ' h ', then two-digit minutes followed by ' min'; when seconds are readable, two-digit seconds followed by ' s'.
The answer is 9 h 59 min
